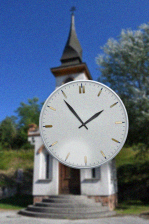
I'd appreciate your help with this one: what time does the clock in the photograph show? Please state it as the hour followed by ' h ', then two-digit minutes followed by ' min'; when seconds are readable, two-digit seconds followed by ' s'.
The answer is 1 h 54 min
